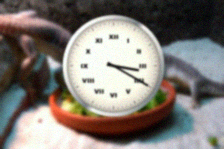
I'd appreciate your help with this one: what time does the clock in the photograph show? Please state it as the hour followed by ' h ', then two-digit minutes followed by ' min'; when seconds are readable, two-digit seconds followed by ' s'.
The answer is 3 h 20 min
